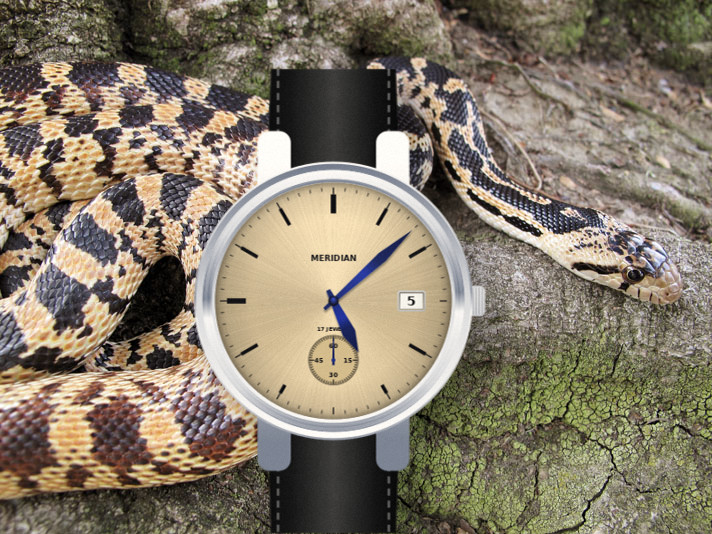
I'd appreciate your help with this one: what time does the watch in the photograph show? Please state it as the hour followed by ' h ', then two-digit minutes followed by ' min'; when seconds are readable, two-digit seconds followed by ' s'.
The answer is 5 h 08 min
